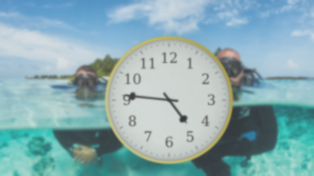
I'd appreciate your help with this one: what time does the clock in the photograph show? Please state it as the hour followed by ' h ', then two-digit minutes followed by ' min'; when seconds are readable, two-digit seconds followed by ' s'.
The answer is 4 h 46 min
